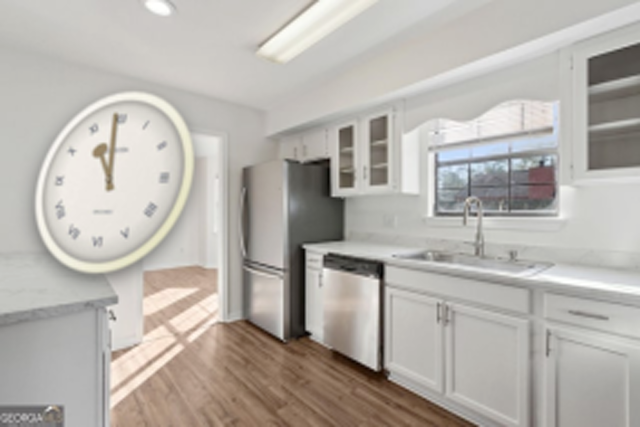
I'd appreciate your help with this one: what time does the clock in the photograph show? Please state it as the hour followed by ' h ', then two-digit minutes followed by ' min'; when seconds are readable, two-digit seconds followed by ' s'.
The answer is 10 h 59 min
